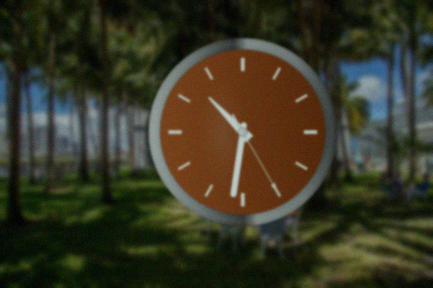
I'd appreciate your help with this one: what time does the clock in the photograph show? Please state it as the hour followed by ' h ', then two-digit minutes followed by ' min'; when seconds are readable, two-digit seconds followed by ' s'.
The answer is 10 h 31 min 25 s
